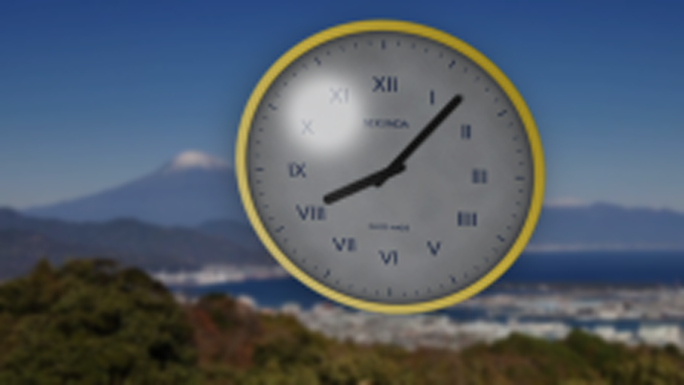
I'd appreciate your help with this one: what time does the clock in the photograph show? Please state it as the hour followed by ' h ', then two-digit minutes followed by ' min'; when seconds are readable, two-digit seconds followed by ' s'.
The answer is 8 h 07 min
